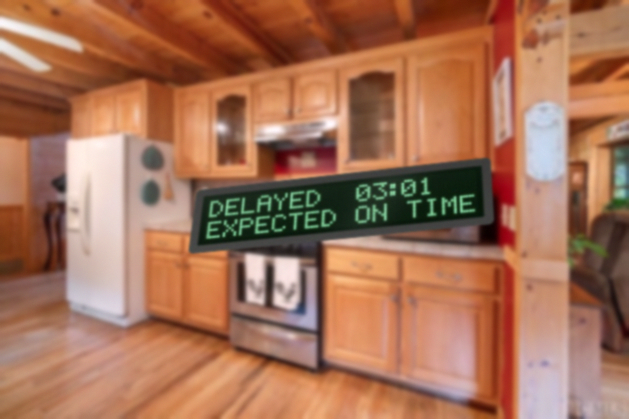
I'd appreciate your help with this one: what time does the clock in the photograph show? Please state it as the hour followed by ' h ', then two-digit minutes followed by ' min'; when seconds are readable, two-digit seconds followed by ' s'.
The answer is 3 h 01 min
